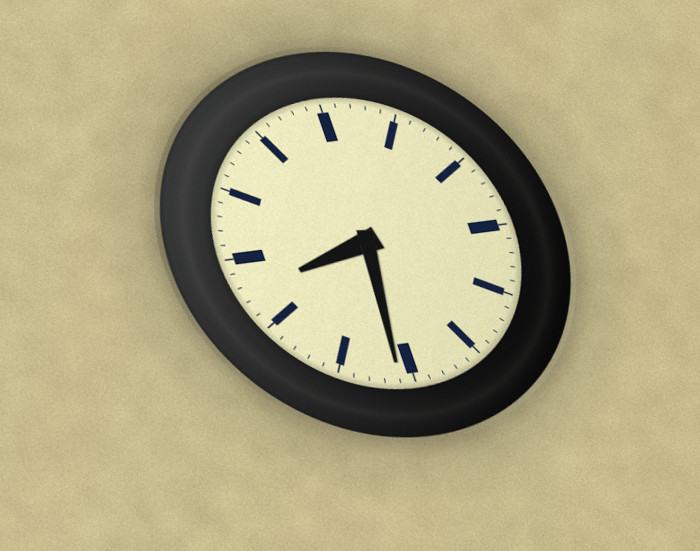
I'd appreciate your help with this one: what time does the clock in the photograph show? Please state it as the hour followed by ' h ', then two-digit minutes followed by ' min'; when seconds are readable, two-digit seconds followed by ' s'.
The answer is 8 h 31 min
